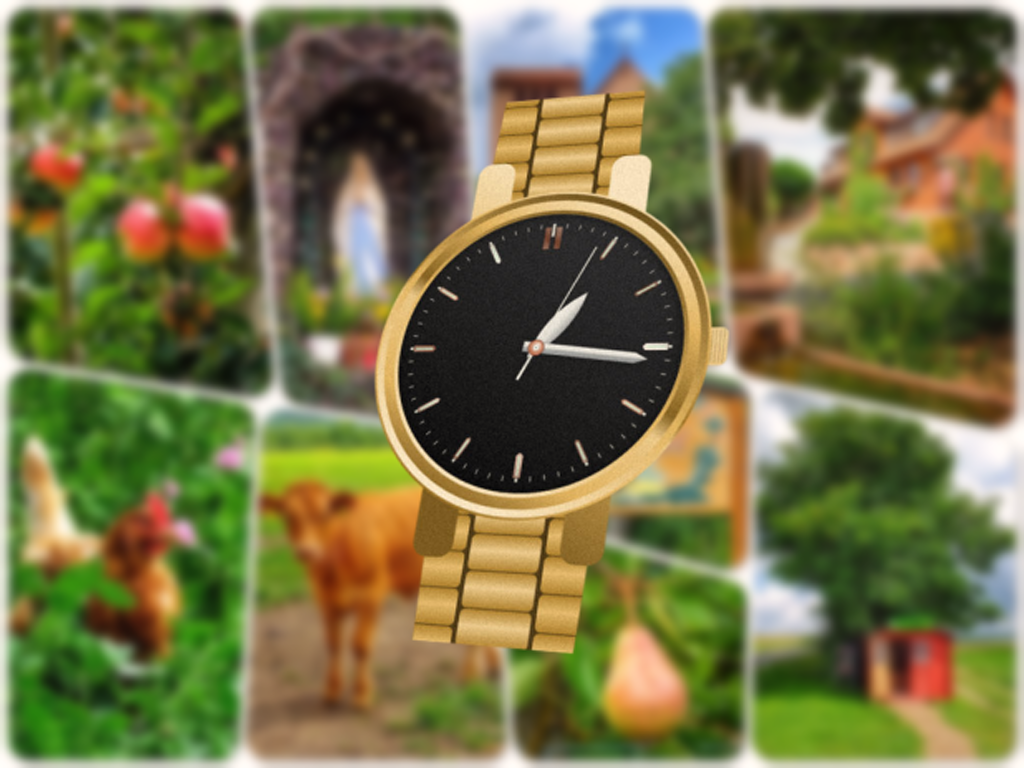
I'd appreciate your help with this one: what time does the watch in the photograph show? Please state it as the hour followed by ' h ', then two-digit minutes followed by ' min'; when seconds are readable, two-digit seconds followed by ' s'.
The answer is 1 h 16 min 04 s
